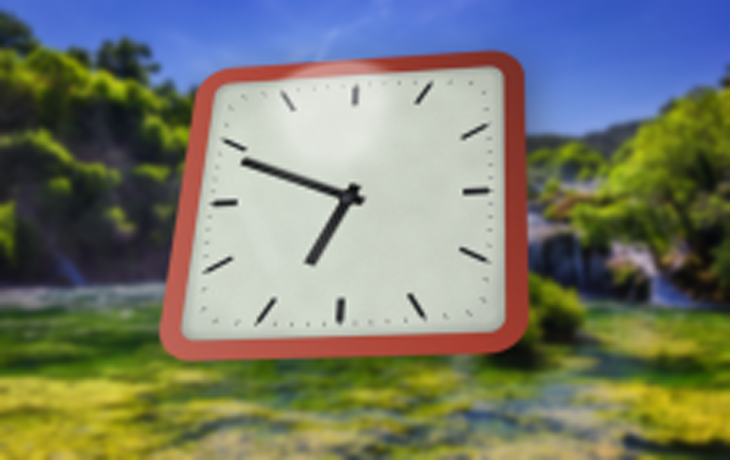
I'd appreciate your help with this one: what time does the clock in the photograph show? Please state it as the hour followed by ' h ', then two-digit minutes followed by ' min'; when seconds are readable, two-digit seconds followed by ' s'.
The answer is 6 h 49 min
